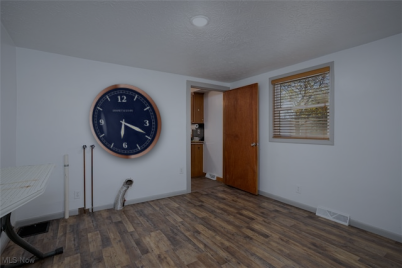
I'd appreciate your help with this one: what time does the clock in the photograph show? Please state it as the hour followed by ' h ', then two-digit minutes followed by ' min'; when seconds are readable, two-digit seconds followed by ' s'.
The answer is 6 h 19 min
